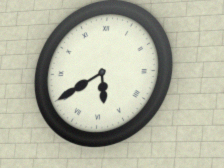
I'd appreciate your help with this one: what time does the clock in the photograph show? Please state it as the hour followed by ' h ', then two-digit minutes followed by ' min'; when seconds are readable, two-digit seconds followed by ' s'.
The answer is 5 h 40 min
